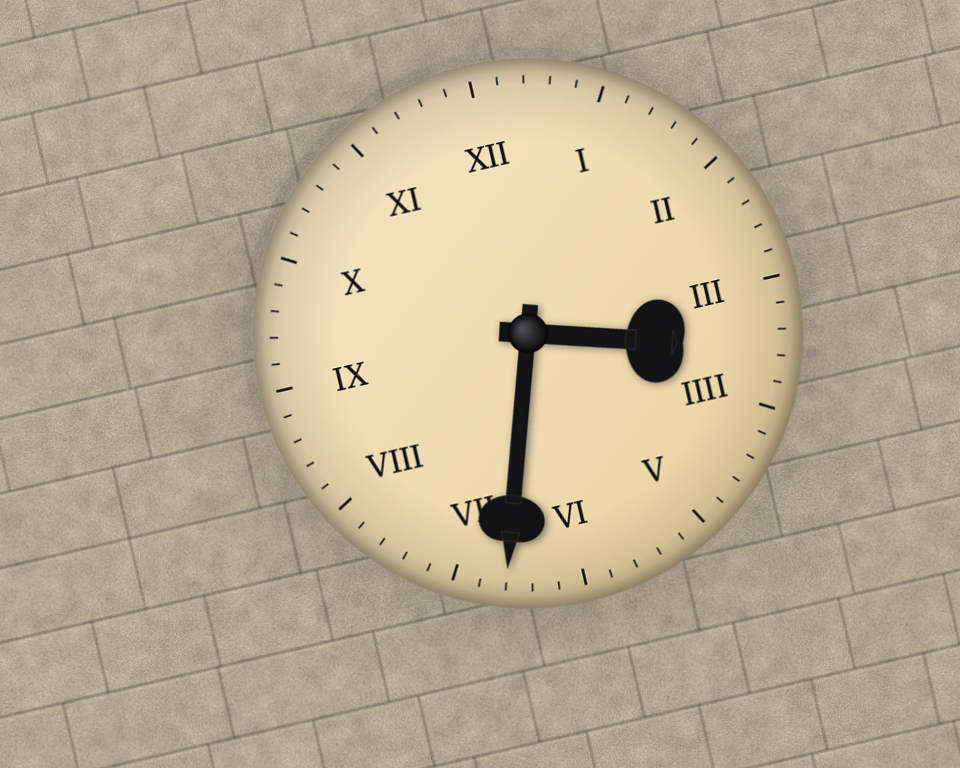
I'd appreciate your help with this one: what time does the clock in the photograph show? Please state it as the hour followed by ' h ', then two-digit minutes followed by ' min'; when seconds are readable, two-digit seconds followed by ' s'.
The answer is 3 h 33 min
